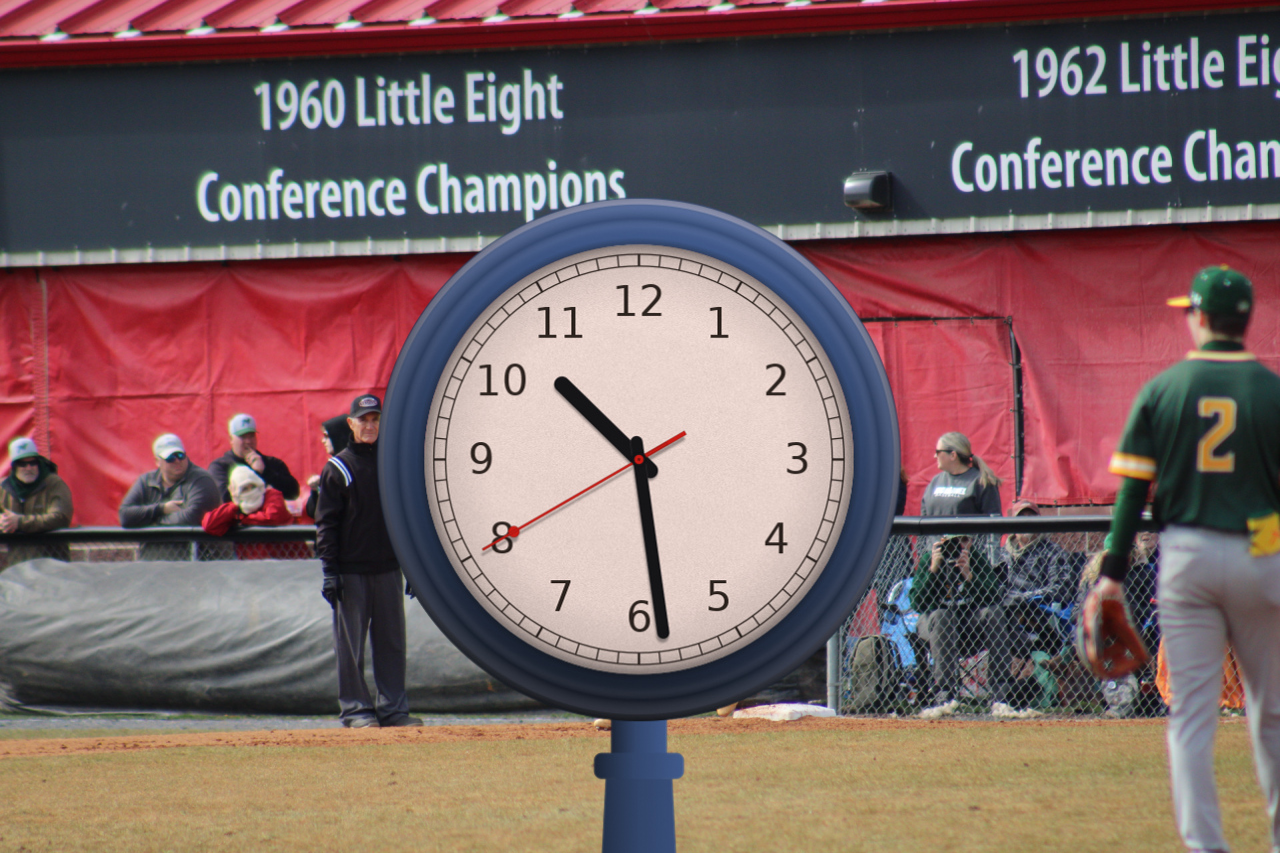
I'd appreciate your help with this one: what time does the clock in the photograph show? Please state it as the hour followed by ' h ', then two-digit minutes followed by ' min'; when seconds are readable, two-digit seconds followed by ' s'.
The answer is 10 h 28 min 40 s
